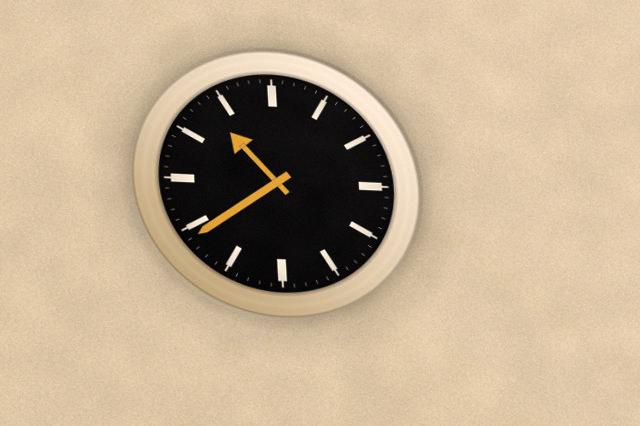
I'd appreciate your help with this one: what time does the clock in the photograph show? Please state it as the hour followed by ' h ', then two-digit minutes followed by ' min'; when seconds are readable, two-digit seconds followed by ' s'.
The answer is 10 h 39 min
